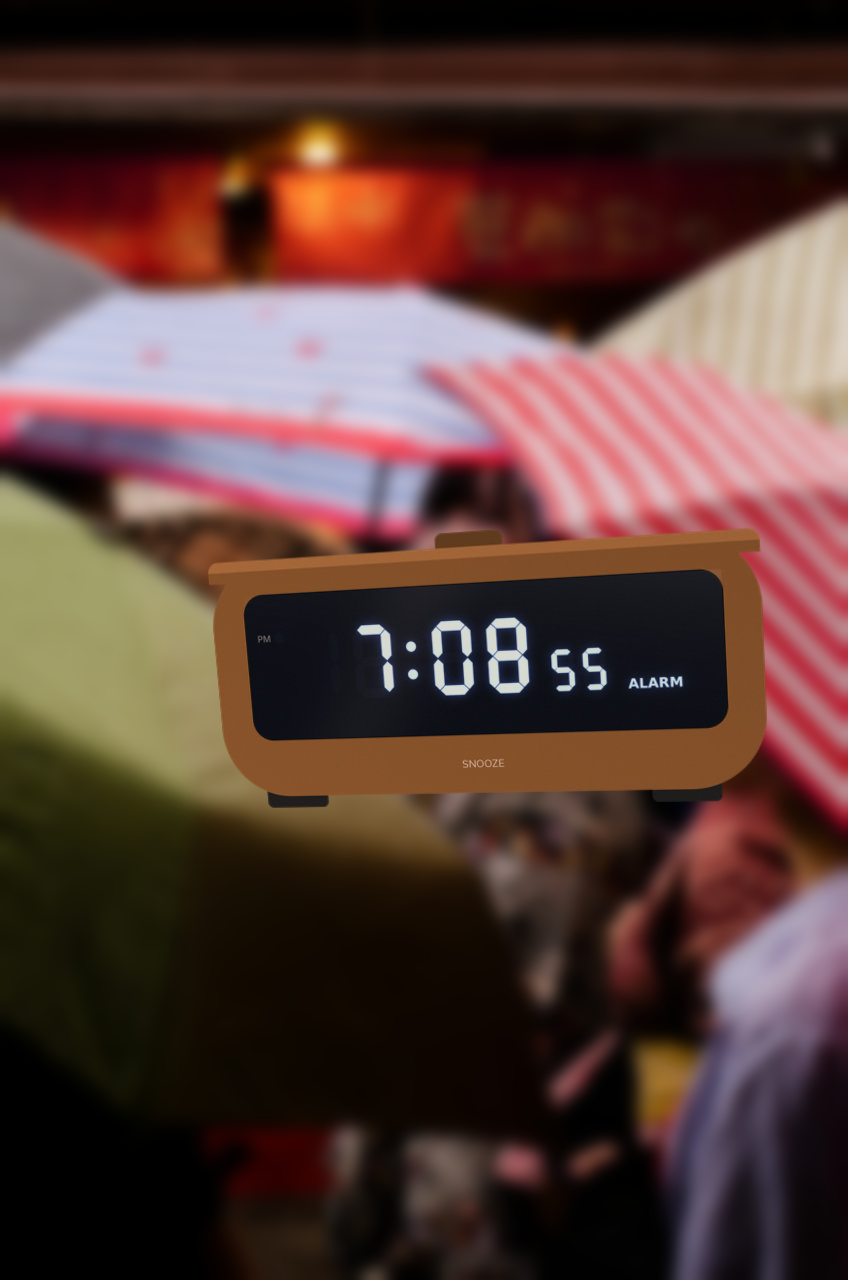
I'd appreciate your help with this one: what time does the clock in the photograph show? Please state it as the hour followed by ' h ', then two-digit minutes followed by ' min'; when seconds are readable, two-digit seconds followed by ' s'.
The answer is 7 h 08 min 55 s
